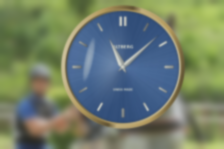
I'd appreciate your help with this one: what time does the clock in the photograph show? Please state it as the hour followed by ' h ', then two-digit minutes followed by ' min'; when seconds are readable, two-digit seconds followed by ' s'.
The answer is 11 h 08 min
